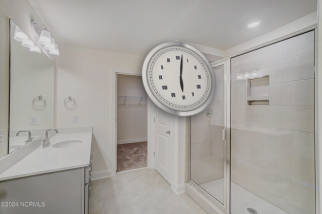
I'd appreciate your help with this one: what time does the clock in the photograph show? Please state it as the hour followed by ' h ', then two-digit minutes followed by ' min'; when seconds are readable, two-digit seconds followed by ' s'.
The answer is 6 h 02 min
